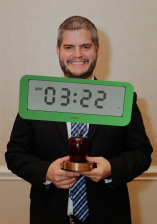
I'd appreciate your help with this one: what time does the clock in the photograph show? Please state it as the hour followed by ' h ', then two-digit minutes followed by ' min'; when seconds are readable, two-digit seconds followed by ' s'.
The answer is 3 h 22 min
